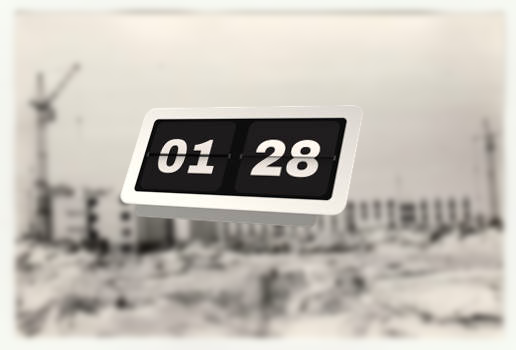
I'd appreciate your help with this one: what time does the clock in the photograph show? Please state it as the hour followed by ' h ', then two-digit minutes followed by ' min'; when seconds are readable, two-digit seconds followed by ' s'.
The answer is 1 h 28 min
